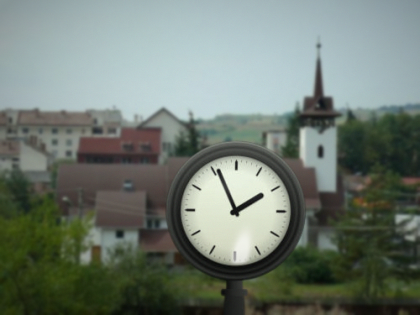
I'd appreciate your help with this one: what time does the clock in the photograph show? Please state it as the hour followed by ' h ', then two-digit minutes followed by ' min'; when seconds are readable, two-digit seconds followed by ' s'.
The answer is 1 h 56 min
